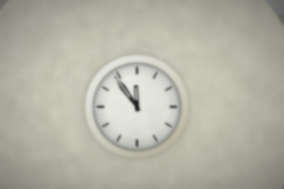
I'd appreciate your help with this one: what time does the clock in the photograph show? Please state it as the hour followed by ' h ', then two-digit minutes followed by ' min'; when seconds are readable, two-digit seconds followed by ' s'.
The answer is 11 h 54 min
